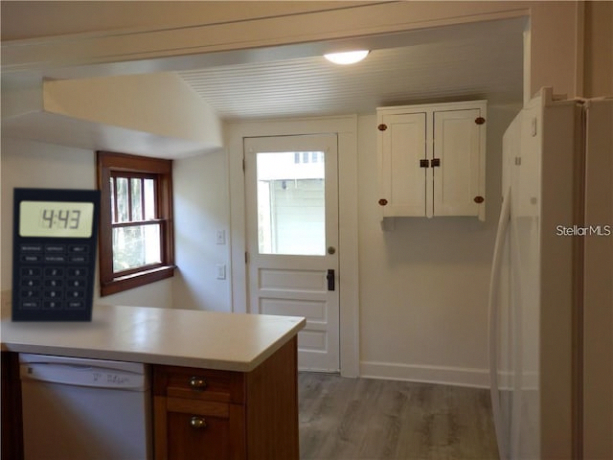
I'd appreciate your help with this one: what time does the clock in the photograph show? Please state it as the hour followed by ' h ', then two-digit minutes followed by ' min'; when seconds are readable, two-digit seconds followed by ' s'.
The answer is 4 h 43 min
